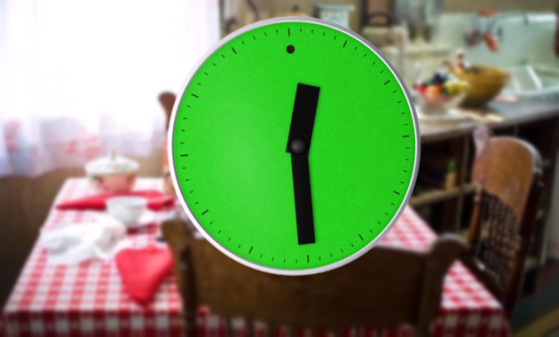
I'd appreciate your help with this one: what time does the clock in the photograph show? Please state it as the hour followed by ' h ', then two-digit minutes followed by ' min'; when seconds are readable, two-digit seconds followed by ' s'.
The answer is 12 h 30 min
